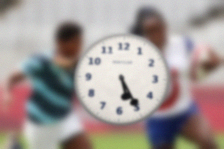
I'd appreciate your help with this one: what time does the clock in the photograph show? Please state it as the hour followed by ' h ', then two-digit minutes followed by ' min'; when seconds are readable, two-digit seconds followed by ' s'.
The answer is 5 h 25 min
